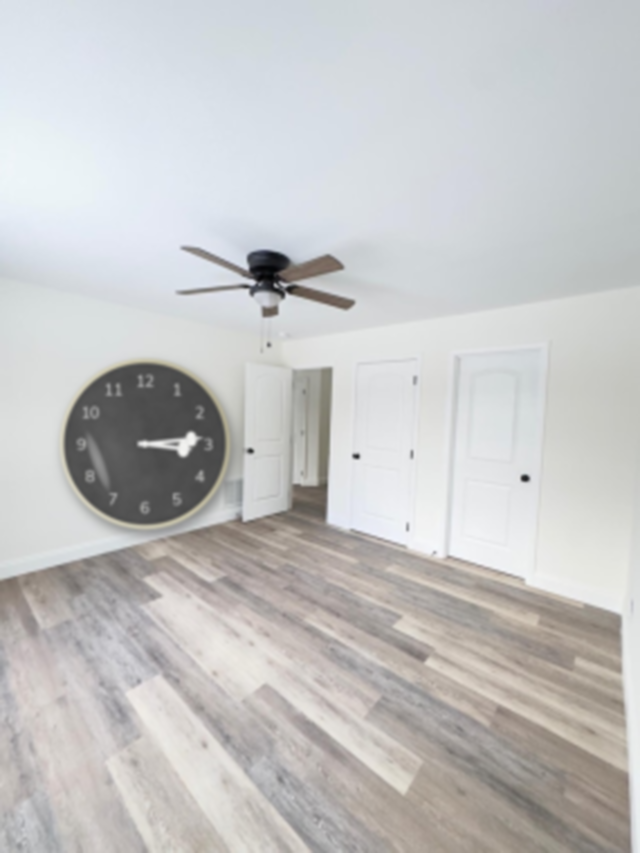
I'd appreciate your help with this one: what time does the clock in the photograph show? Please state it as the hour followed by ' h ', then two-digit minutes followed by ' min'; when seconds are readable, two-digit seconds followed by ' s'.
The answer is 3 h 14 min
